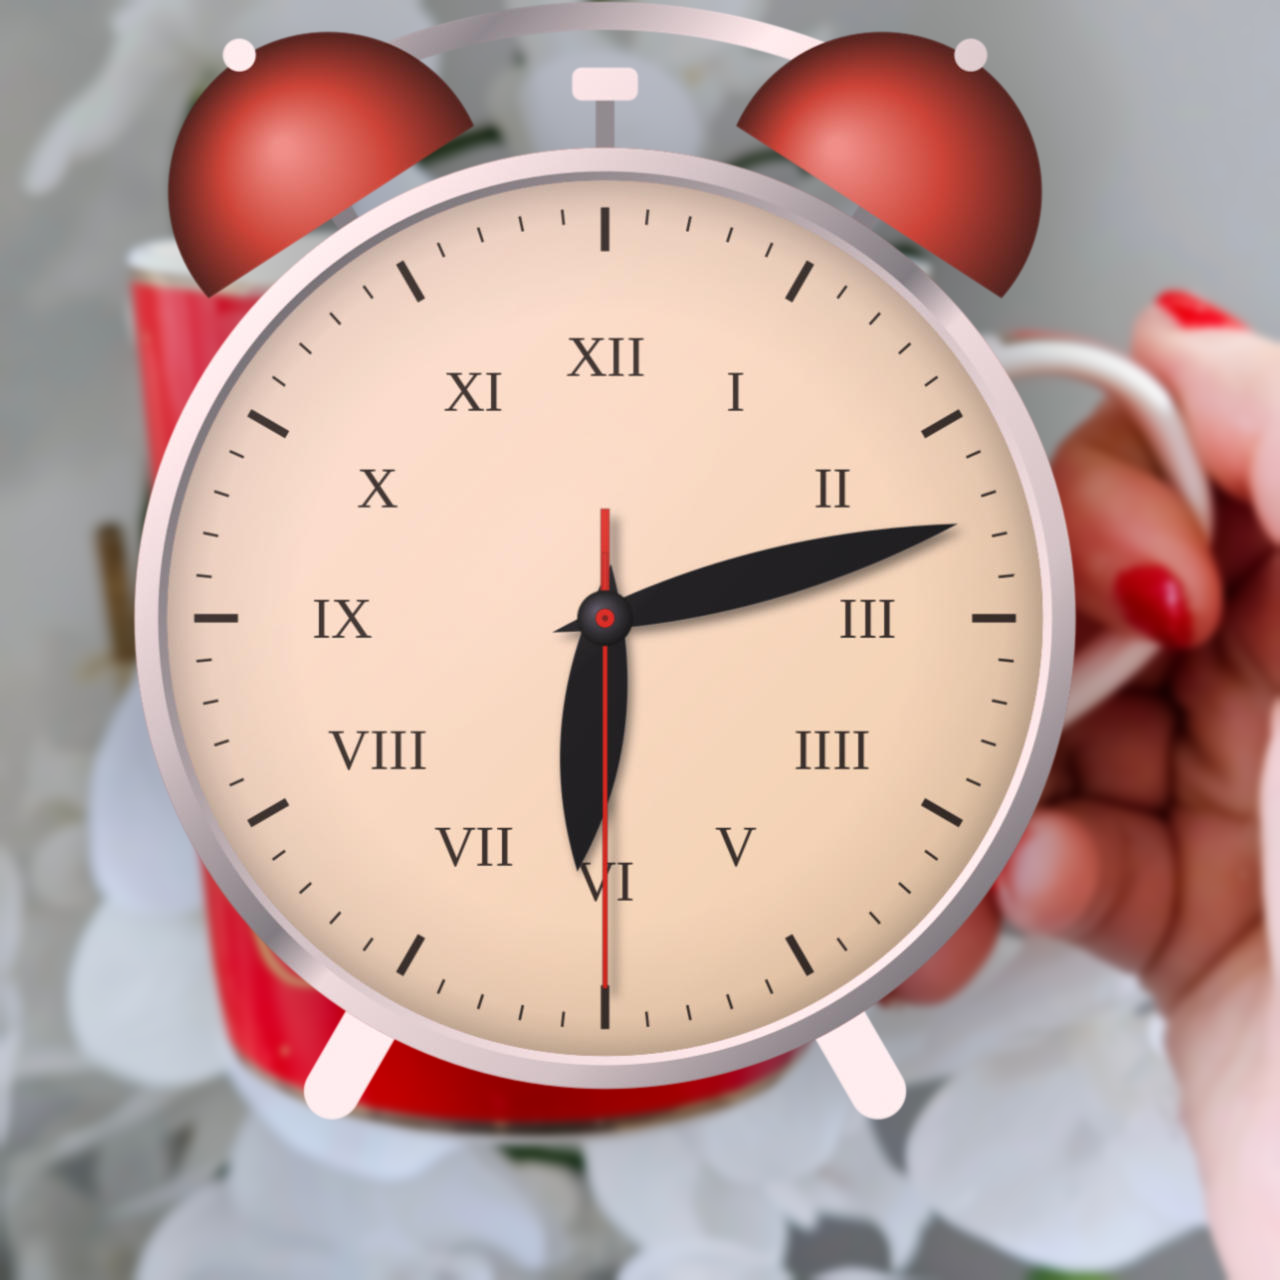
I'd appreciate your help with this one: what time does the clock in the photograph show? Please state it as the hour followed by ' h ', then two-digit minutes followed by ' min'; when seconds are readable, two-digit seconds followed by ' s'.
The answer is 6 h 12 min 30 s
